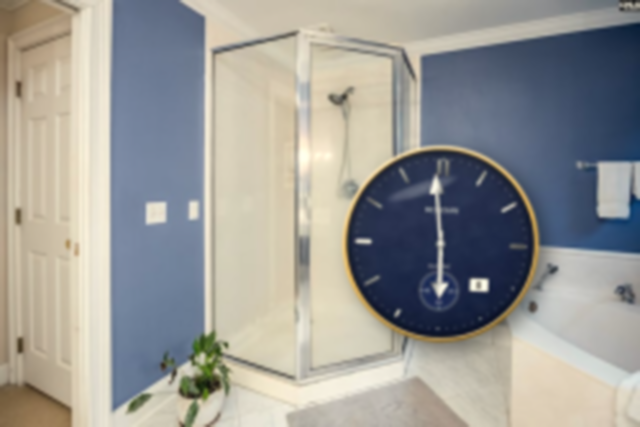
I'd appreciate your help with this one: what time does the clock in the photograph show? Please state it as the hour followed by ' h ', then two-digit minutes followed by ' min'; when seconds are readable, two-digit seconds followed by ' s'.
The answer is 5 h 59 min
